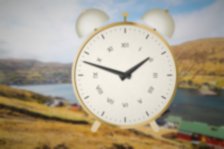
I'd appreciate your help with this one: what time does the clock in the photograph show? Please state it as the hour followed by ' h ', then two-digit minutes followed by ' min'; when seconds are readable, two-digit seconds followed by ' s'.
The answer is 1 h 48 min
